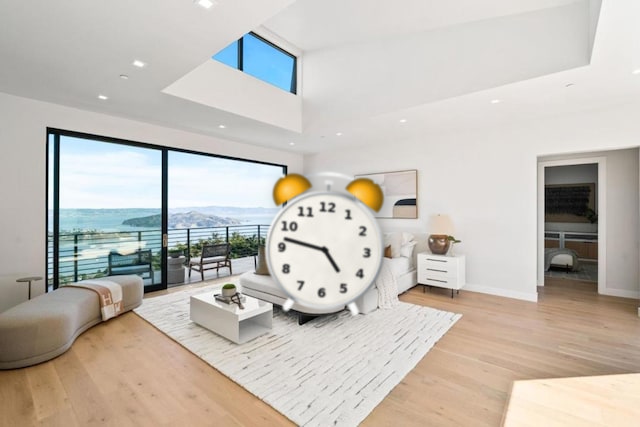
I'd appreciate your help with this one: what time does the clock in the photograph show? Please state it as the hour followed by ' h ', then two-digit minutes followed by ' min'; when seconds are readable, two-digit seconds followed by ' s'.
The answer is 4 h 47 min
